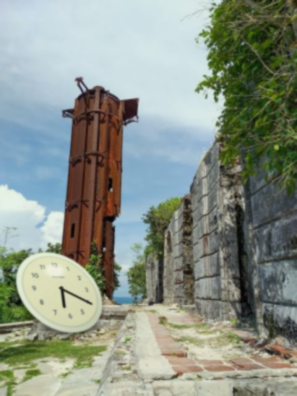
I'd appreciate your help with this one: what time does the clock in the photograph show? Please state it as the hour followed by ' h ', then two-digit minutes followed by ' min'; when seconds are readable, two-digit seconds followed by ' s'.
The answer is 6 h 20 min
